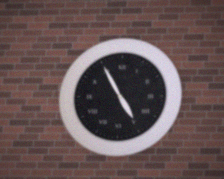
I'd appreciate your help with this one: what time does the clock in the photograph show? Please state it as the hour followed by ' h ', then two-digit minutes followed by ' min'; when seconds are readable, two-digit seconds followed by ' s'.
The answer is 4 h 55 min
